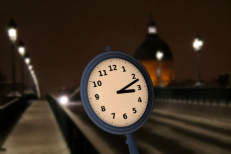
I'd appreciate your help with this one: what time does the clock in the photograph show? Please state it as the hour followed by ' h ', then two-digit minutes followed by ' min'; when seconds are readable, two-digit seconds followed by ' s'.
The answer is 3 h 12 min
